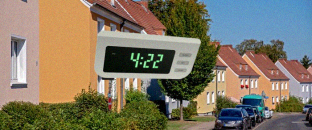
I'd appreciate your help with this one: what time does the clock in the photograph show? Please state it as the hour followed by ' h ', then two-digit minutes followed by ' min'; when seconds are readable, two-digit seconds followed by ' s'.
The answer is 4 h 22 min
